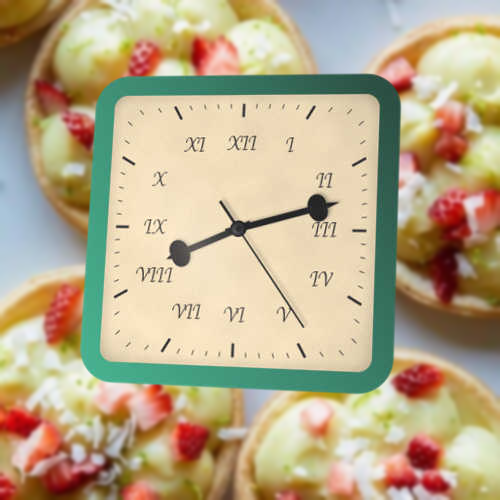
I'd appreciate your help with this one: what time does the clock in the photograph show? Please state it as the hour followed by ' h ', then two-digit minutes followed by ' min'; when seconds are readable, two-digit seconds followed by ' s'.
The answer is 8 h 12 min 24 s
